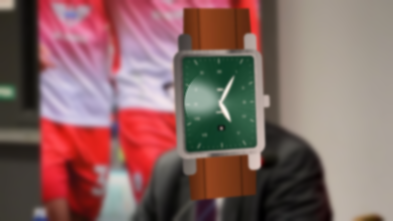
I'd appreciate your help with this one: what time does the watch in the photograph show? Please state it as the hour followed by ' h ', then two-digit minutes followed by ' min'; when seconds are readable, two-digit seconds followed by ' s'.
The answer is 5 h 05 min
